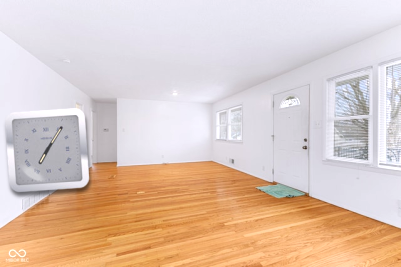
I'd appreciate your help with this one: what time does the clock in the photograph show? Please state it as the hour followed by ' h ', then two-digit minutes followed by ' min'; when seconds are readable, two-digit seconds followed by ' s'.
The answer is 7 h 06 min
